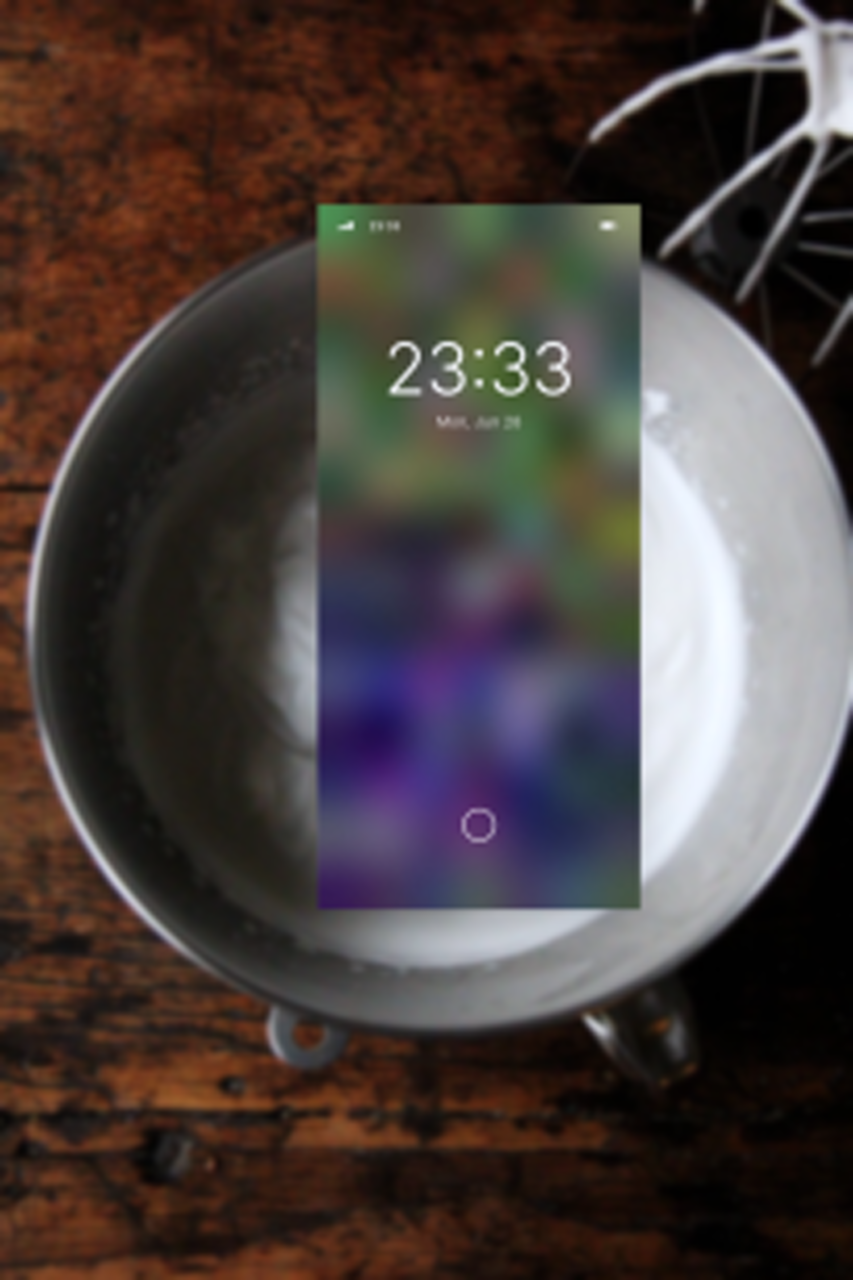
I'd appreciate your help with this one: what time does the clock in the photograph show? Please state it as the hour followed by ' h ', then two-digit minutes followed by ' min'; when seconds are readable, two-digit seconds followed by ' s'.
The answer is 23 h 33 min
